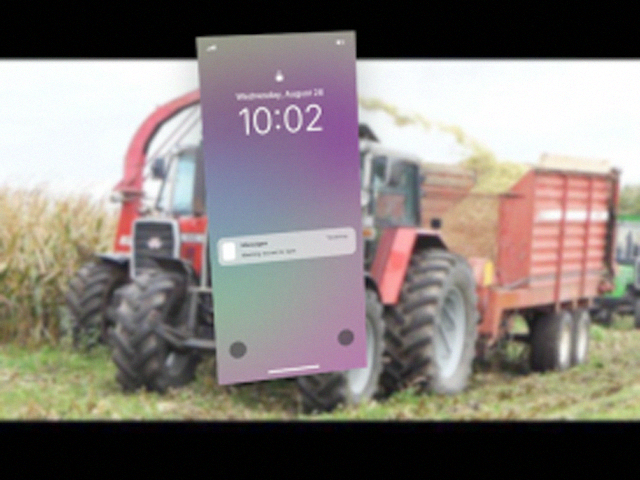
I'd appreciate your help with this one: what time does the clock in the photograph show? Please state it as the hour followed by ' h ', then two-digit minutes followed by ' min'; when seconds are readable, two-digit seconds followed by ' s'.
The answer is 10 h 02 min
